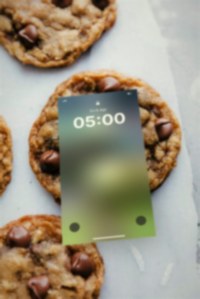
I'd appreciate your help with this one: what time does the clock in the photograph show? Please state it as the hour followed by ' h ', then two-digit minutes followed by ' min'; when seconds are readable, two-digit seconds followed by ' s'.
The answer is 5 h 00 min
